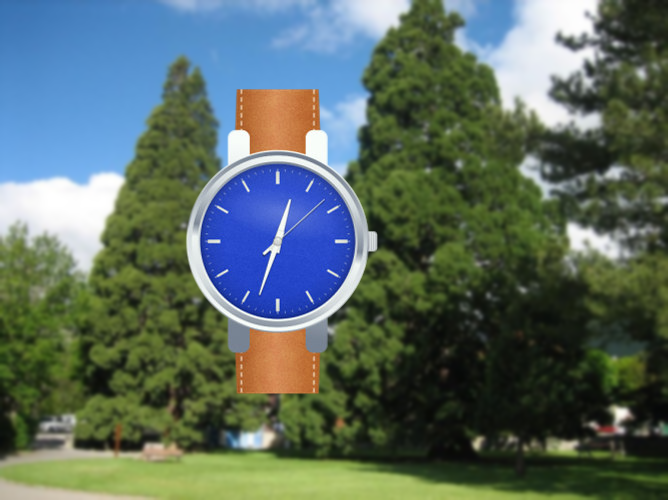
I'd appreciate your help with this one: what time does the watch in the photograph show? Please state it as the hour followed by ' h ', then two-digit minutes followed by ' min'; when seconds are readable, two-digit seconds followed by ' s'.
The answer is 12 h 33 min 08 s
